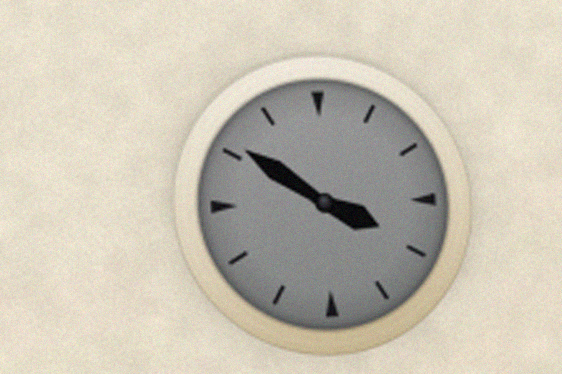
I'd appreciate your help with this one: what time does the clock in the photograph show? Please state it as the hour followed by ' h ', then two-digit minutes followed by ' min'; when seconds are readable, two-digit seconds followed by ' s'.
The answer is 3 h 51 min
